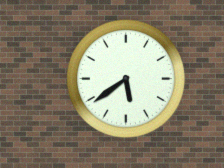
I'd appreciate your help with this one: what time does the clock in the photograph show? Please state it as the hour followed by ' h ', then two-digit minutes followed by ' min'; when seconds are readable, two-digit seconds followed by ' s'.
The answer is 5 h 39 min
